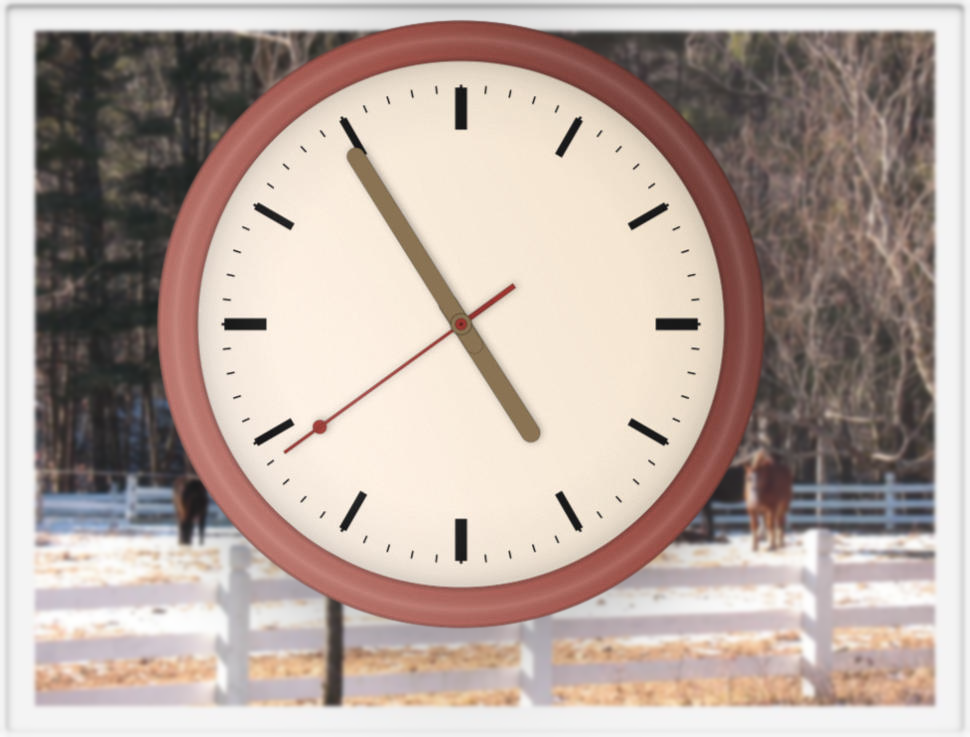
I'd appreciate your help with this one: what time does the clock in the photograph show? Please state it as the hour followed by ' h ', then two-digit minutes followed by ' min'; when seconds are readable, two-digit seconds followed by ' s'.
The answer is 4 h 54 min 39 s
